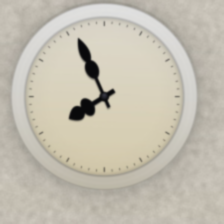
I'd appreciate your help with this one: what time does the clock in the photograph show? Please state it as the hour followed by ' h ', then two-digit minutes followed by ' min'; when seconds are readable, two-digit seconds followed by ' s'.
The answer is 7 h 56 min
